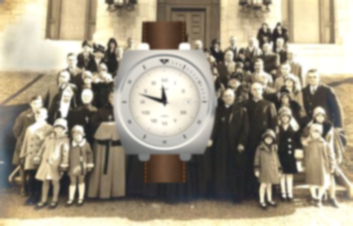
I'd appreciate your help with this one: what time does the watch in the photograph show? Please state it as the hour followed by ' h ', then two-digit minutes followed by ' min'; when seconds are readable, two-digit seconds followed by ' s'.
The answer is 11 h 48 min
